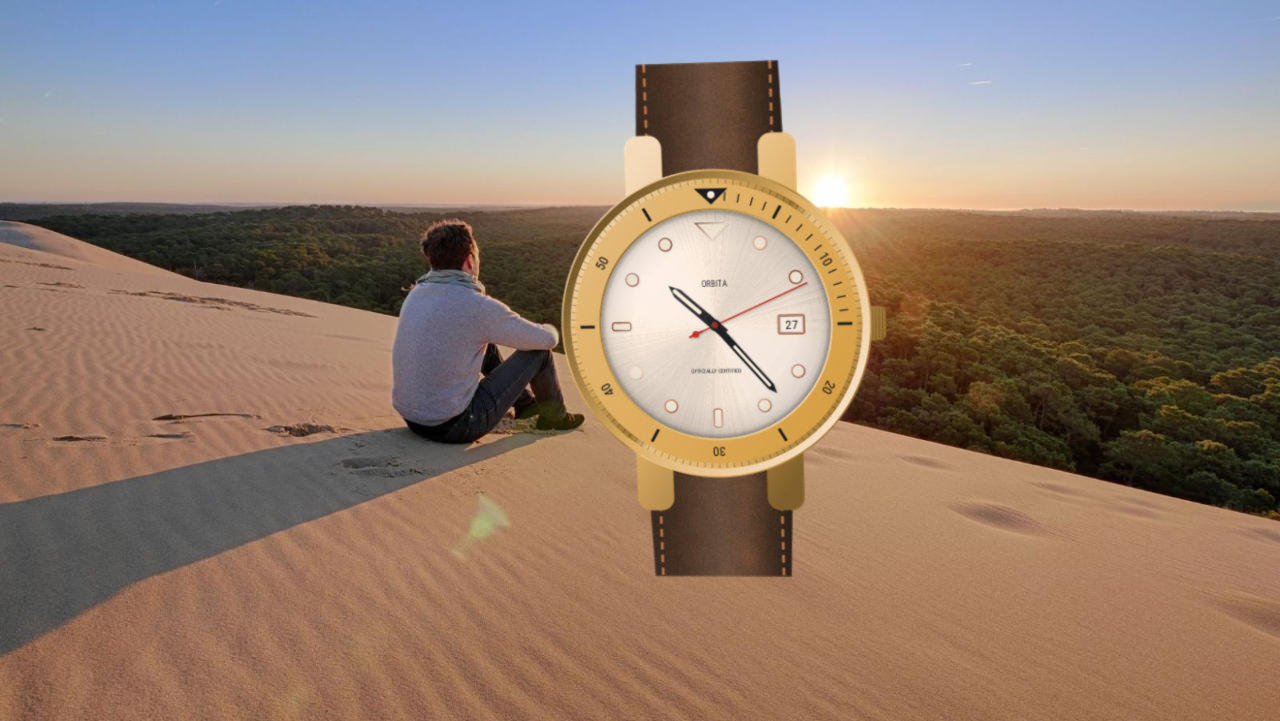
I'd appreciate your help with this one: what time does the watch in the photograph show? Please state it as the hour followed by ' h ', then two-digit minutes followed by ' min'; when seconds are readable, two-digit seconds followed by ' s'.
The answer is 10 h 23 min 11 s
